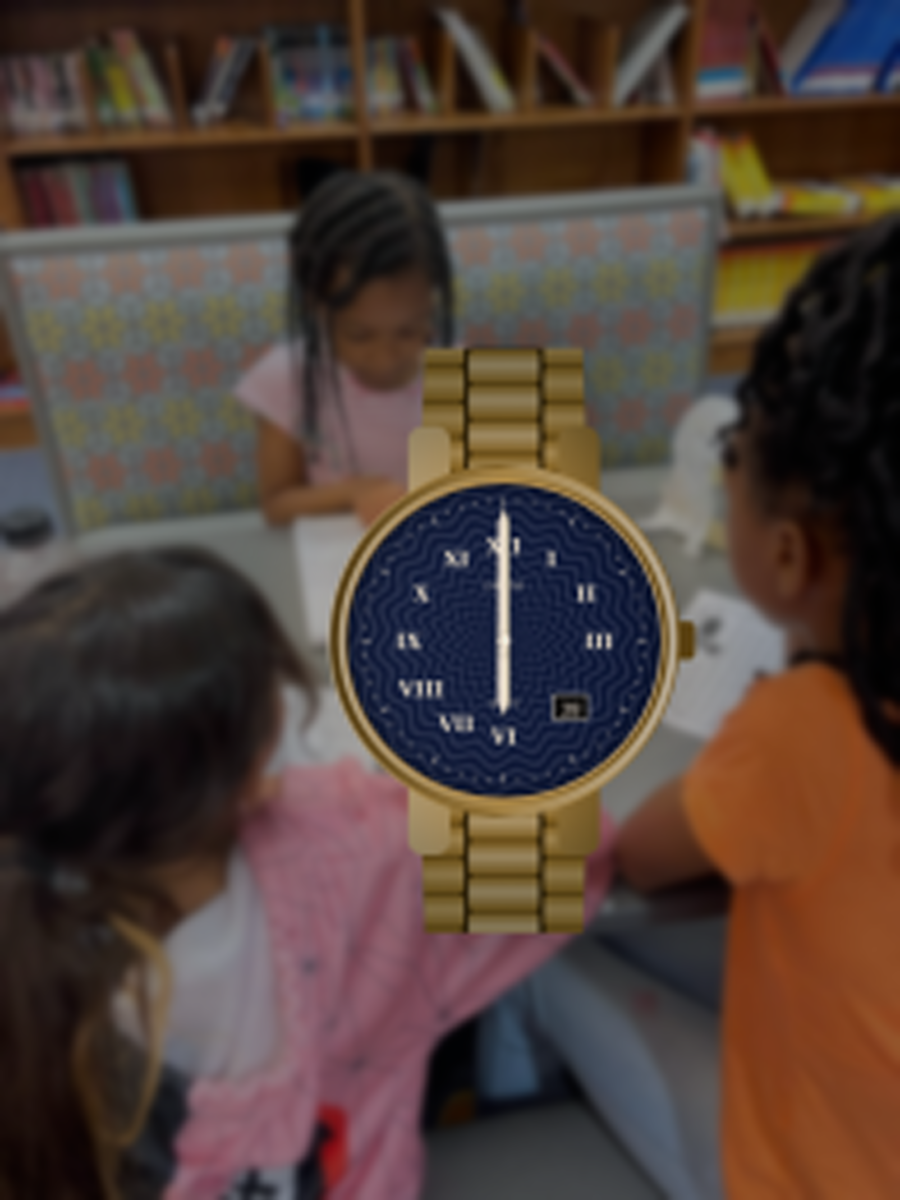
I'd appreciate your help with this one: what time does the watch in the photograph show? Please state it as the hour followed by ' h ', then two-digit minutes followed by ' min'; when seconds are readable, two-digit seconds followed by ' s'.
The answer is 6 h 00 min
